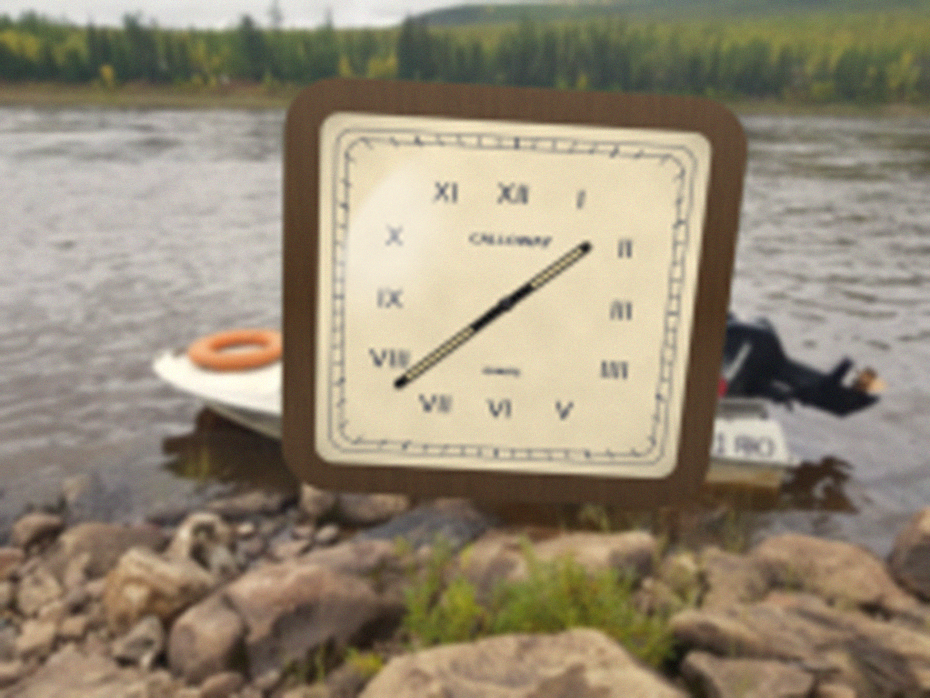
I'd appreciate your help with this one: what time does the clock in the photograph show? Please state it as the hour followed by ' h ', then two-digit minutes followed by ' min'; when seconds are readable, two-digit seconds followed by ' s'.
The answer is 1 h 38 min
